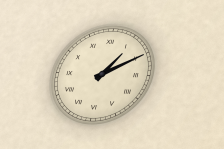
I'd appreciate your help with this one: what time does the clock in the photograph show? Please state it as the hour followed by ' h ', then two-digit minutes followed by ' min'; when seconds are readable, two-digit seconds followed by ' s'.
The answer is 1 h 10 min
